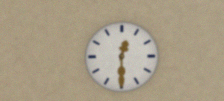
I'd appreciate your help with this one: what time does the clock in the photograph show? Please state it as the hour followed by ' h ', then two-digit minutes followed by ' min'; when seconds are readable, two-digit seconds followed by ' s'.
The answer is 12 h 30 min
